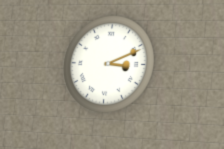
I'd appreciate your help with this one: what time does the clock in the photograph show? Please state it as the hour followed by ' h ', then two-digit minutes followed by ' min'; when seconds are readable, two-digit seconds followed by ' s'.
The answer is 3 h 11 min
